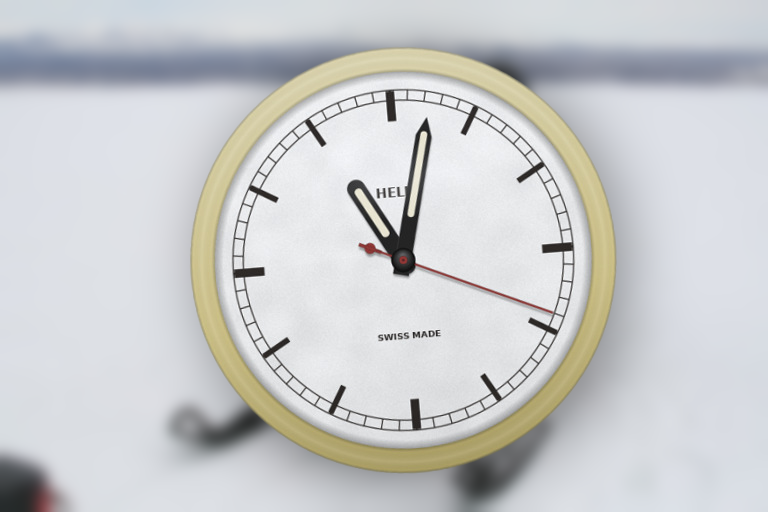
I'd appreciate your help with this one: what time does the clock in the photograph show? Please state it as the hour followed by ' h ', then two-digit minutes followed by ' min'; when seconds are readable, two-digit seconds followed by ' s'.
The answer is 11 h 02 min 19 s
